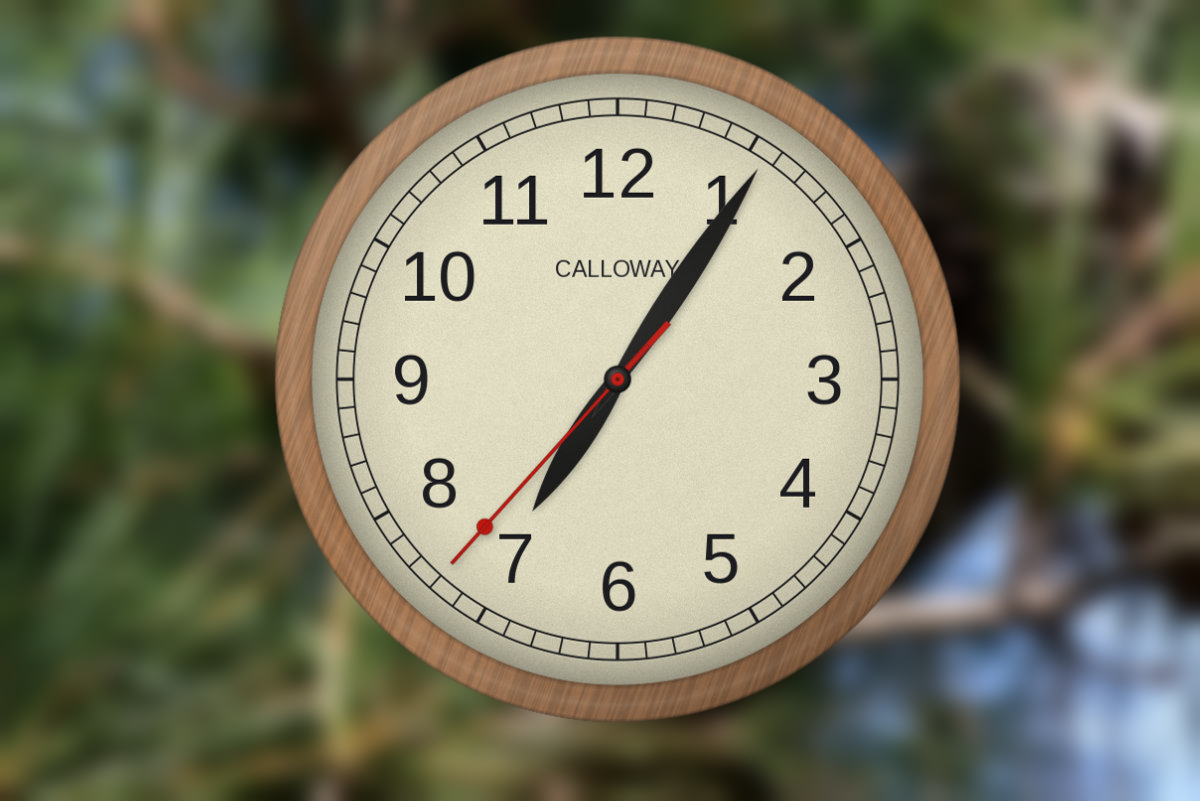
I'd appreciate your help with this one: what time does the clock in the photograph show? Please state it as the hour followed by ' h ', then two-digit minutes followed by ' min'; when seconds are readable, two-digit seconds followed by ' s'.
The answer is 7 h 05 min 37 s
